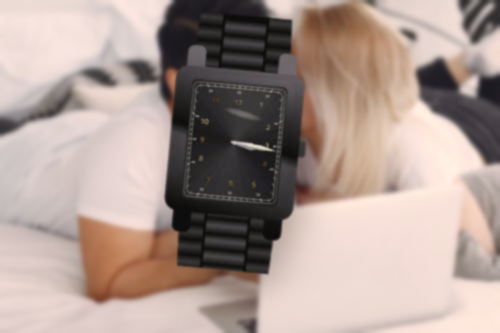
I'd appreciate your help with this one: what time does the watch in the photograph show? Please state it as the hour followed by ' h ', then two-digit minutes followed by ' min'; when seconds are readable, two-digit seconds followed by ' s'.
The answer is 3 h 16 min
